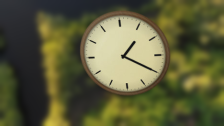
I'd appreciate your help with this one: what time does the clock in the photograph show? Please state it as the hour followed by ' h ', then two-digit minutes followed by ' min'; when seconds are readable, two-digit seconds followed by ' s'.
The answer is 1 h 20 min
